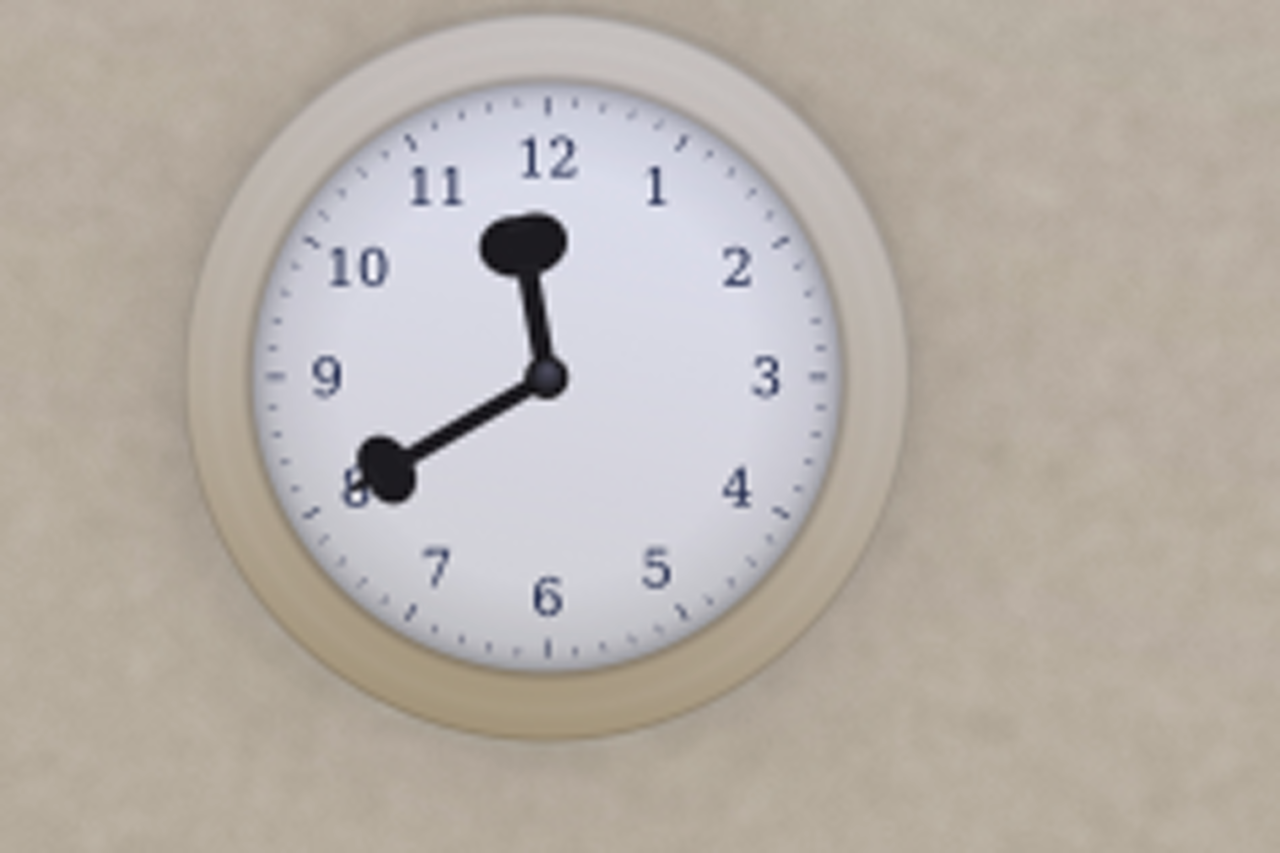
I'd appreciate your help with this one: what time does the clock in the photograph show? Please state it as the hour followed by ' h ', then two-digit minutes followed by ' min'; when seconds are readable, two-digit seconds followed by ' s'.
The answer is 11 h 40 min
